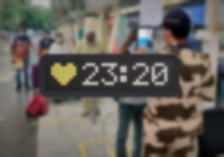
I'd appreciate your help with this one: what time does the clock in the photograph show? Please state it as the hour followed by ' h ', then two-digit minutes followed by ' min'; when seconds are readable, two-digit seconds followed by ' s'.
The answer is 23 h 20 min
